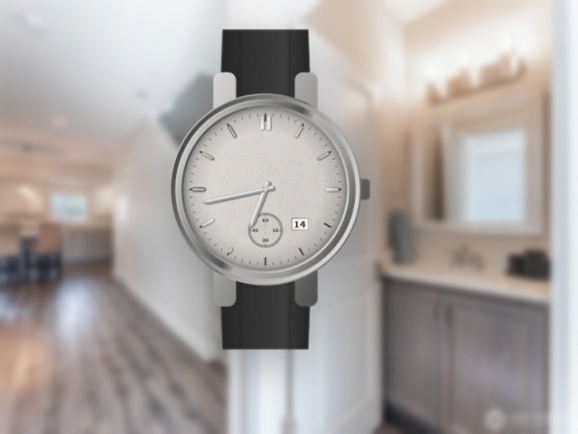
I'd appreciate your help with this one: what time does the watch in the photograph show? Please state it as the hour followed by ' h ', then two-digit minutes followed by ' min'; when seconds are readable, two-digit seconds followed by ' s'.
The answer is 6 h 43 min
